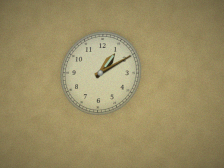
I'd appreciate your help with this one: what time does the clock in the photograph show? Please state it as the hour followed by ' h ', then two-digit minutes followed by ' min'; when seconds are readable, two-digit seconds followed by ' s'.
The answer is 1 h 10 min
